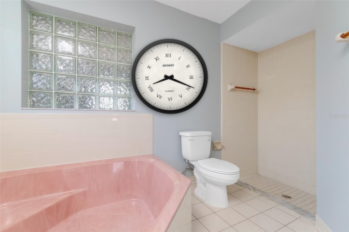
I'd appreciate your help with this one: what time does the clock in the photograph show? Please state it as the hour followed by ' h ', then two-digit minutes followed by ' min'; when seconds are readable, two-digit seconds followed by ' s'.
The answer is 8 h 19 min
